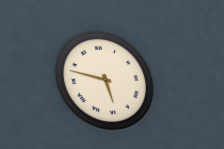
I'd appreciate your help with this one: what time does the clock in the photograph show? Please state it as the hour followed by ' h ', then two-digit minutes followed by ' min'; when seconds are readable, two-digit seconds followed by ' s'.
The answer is 5 h 48 min
